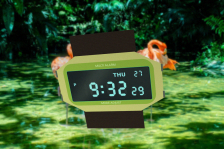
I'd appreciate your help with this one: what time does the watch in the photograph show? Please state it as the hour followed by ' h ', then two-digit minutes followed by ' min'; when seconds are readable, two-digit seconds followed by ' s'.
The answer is 9 h 32 min 29 s
